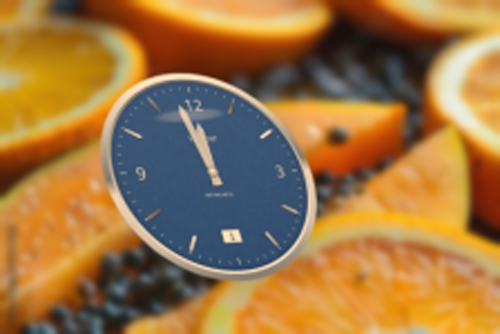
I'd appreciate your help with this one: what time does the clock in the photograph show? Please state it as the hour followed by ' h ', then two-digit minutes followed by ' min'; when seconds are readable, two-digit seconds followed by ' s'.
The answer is 11 h 58 min
